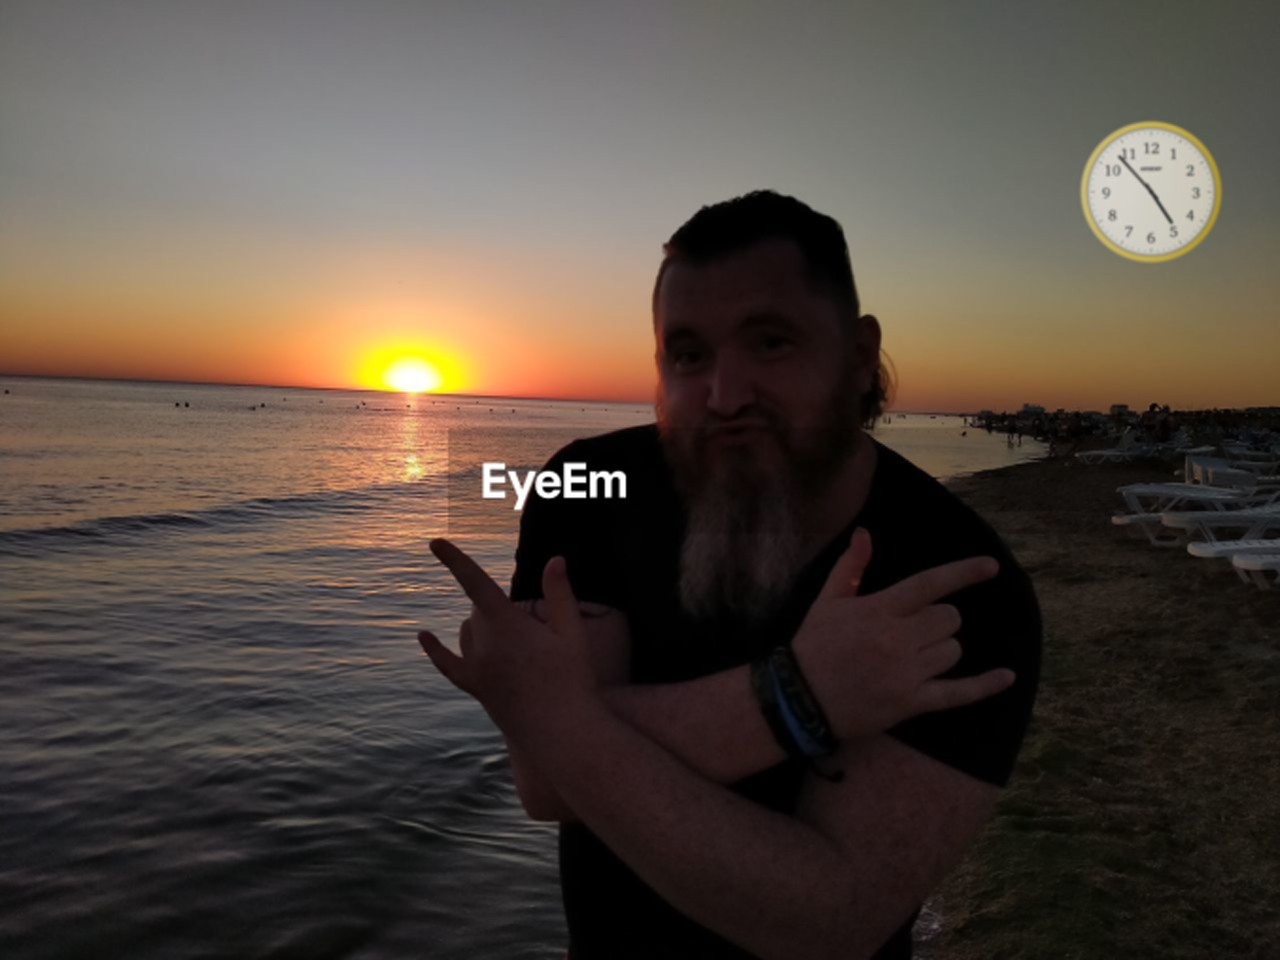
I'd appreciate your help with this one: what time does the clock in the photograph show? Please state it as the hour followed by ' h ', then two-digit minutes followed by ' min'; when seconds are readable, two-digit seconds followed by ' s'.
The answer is 4 h 53 min
